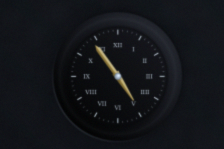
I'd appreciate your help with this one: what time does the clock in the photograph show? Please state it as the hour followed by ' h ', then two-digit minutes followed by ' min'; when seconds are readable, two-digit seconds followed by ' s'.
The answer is 4 h 54 min
